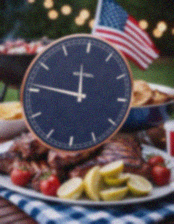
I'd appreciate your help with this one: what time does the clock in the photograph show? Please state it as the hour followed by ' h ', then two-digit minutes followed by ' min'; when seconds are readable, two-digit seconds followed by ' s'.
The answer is 11 h 46 min
